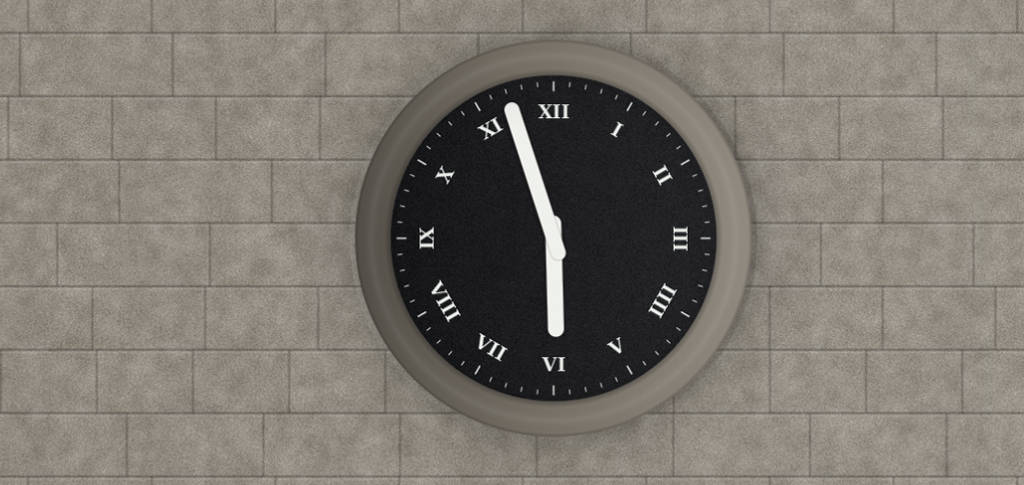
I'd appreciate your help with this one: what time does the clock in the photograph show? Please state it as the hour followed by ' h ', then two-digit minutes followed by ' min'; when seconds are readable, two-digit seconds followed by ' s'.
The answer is 5 h 57 min
